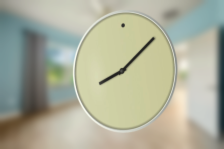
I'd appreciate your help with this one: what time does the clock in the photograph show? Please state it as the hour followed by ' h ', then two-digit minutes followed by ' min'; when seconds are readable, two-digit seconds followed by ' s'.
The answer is 8 h 08 min
